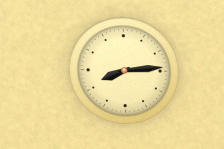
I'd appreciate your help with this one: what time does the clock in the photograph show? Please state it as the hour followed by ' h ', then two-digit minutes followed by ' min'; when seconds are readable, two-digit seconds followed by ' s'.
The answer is 8 h 14 min
